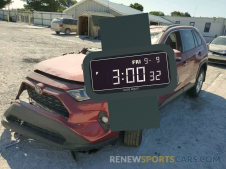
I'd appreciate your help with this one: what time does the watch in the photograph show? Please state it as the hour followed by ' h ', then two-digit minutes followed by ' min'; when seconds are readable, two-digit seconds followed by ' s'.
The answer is 3 h 00 min 32 s
